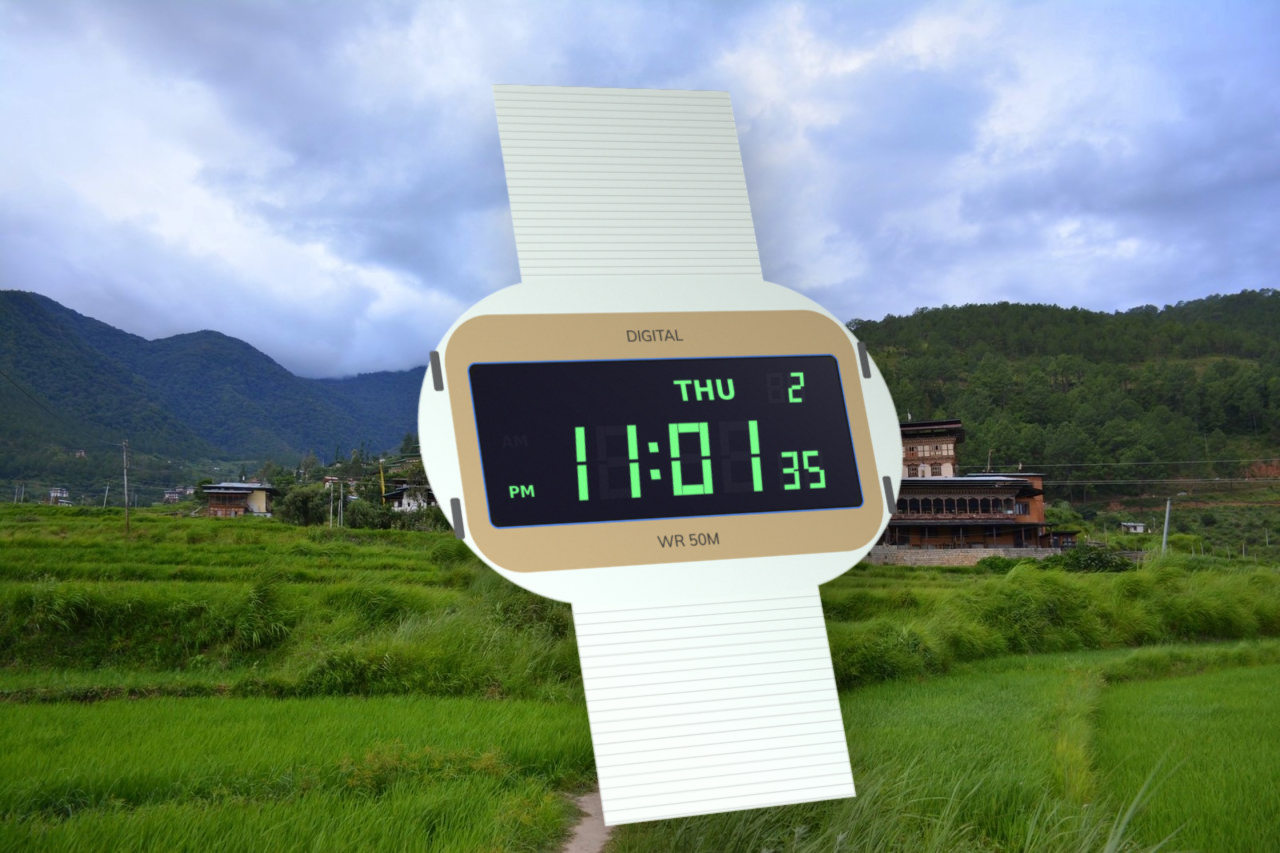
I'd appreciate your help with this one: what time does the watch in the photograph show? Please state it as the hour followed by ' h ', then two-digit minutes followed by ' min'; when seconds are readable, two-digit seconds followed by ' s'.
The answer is 11 h 01 min 35 s
